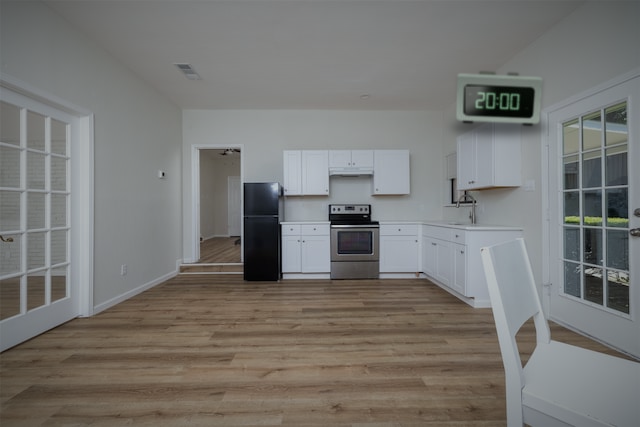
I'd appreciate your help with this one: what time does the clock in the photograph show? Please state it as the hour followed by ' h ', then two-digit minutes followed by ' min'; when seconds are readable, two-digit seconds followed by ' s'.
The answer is 20 h 00 min
